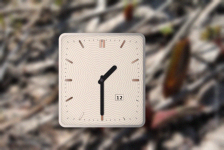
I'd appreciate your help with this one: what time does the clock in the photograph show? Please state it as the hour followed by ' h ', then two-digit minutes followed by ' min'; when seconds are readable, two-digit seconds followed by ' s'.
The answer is 1 h 30 min
